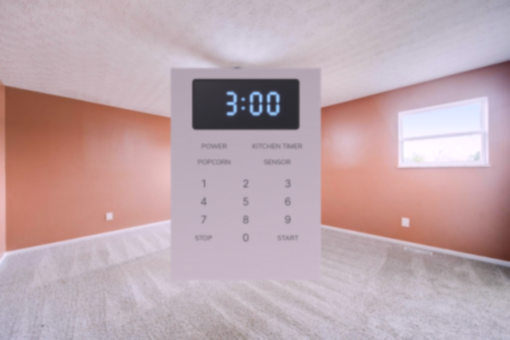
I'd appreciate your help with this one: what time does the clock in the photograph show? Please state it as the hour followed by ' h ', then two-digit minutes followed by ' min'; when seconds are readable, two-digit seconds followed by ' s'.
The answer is 3 h 00 min
